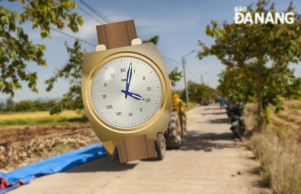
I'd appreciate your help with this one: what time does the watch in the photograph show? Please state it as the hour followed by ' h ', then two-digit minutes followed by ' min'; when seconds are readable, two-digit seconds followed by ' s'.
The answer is 4 h 03 min
